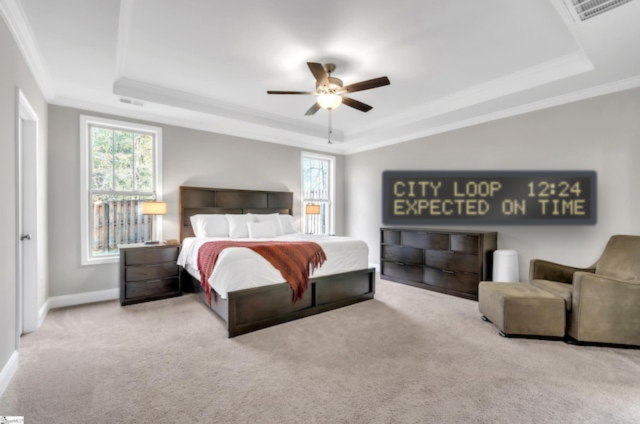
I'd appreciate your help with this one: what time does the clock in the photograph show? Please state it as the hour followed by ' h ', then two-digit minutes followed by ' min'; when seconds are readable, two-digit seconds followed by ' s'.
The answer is 12 h 24 min
